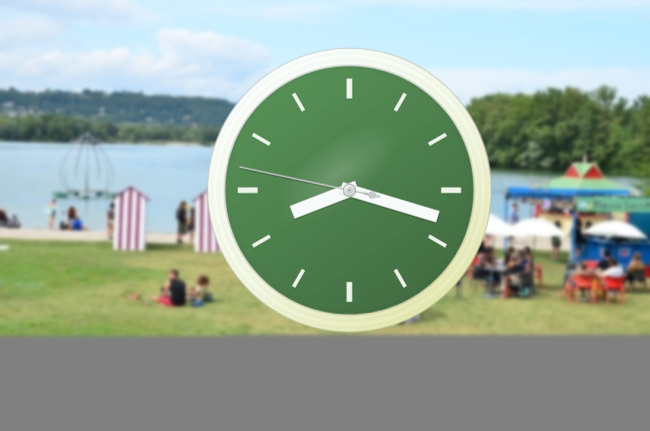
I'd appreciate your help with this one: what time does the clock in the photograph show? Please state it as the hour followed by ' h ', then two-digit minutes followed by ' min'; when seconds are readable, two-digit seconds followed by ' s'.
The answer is 8 h 17 min 47 s
